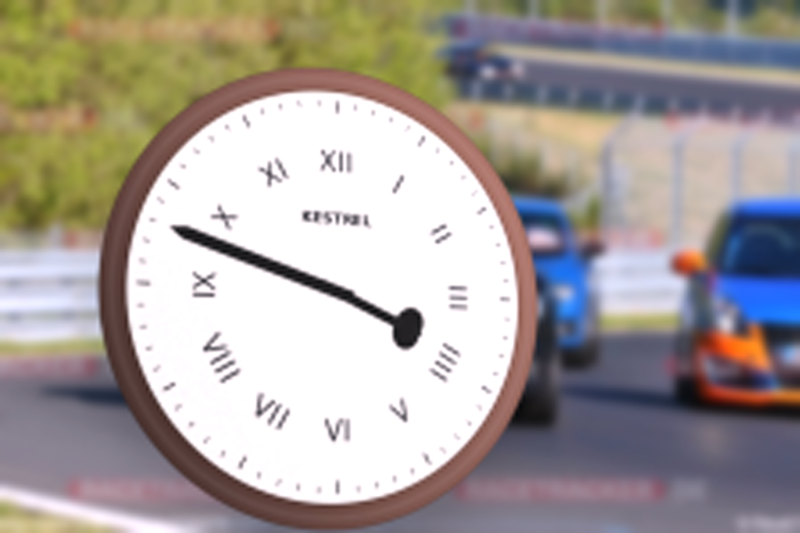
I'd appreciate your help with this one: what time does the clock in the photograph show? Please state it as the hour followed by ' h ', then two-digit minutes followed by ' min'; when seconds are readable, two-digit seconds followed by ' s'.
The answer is 3 h 48 min
